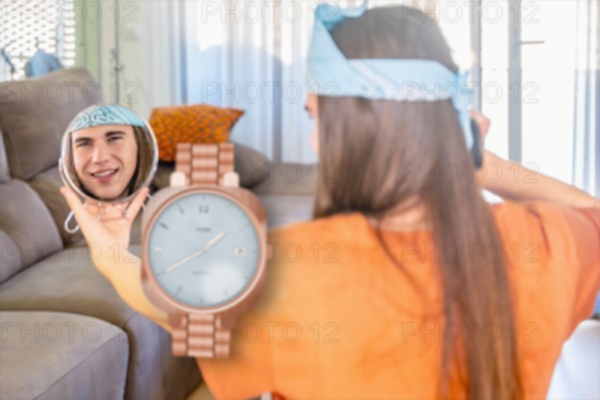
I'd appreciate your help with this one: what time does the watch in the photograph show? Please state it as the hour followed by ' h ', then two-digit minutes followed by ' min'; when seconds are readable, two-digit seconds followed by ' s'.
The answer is 1 h 40 min
